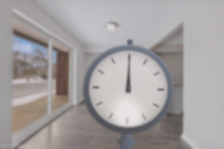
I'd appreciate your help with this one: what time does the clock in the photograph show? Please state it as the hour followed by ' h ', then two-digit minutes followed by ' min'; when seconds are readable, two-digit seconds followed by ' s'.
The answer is 12 h 00 min
